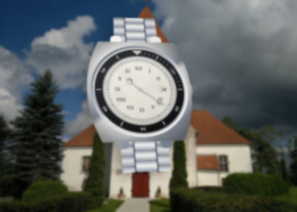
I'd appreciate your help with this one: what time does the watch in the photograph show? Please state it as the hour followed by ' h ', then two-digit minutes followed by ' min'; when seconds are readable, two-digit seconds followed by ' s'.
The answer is 10 h 21 min
